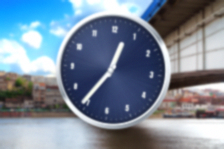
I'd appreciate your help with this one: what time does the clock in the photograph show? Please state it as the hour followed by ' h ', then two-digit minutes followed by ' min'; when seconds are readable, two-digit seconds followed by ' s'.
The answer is 12 h 36 min
